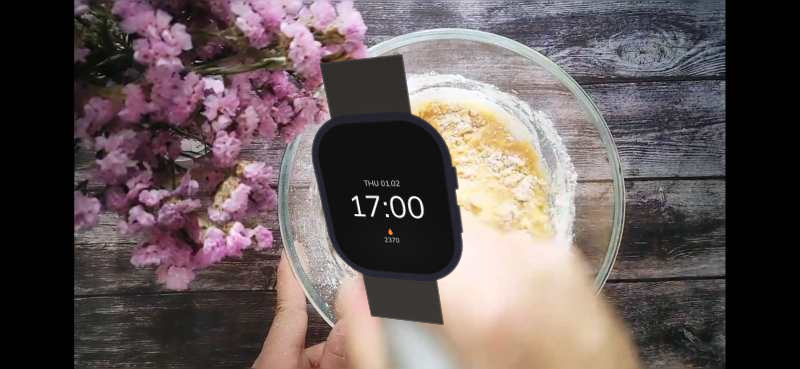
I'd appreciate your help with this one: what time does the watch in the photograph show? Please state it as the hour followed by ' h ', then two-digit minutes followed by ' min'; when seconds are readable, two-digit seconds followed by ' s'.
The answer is 17 h 00 min
